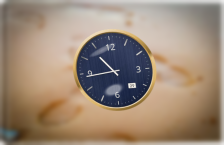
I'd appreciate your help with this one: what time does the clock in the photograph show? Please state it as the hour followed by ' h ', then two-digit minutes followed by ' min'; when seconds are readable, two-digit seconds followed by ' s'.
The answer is 10 h 44 min
